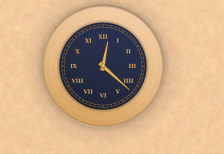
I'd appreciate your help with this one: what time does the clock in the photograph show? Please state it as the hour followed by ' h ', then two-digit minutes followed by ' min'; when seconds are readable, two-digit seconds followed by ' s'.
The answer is 12 h 22 min
